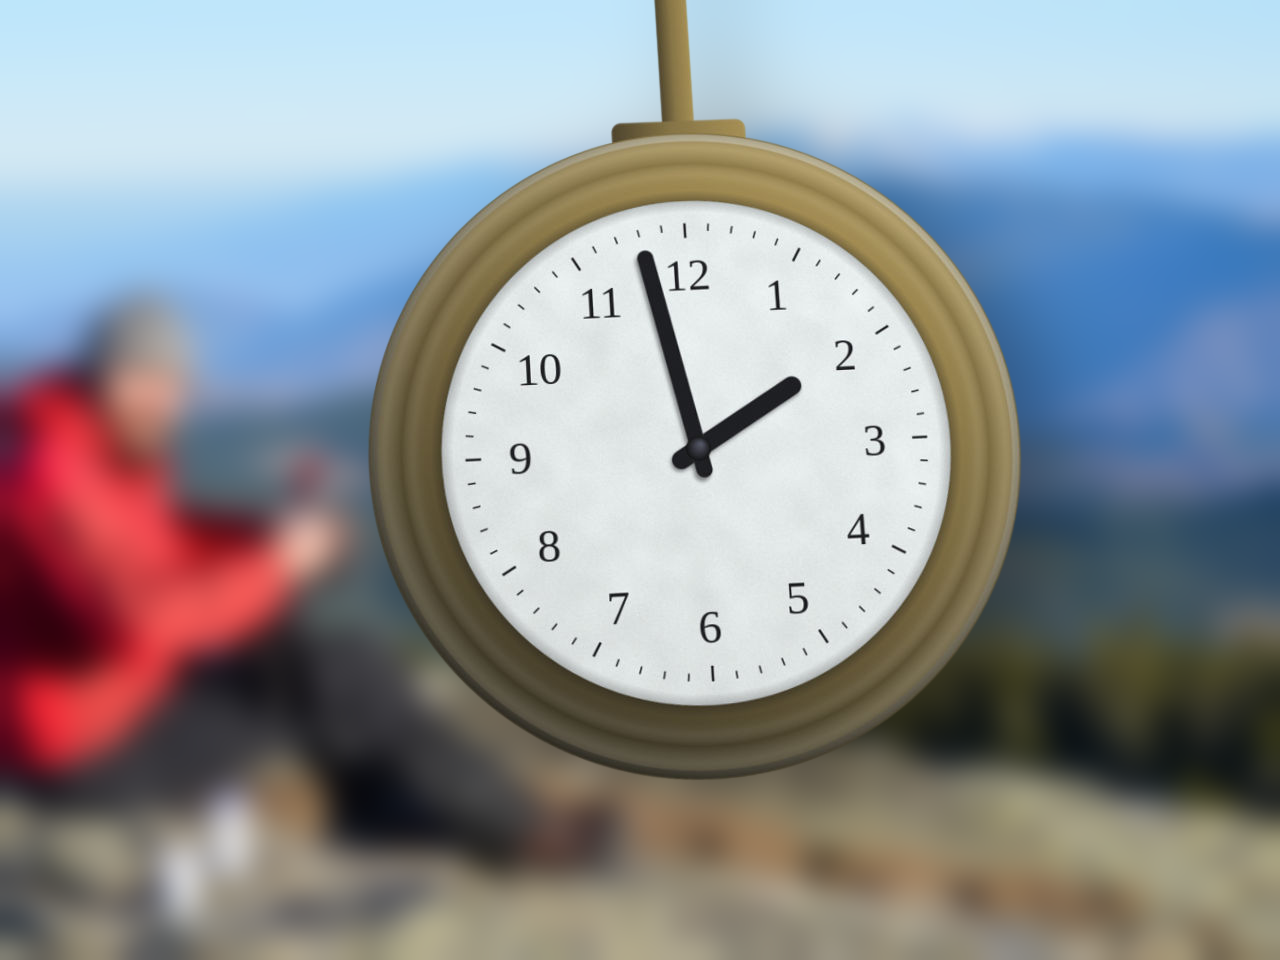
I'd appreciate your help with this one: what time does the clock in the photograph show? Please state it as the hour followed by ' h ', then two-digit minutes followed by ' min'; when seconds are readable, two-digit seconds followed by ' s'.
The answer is 1 h 58 min
